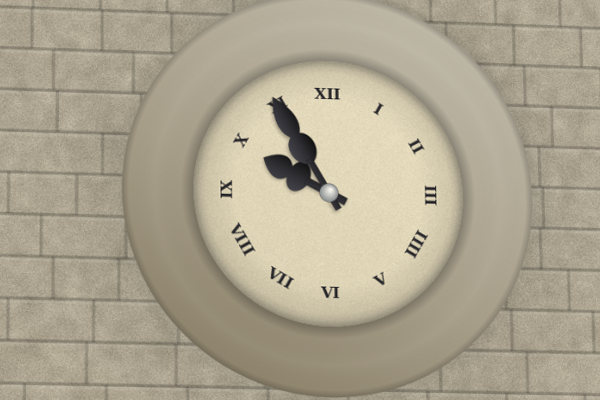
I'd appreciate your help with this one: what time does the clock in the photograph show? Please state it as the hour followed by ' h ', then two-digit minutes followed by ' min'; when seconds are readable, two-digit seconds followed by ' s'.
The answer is 9 h 55 min
